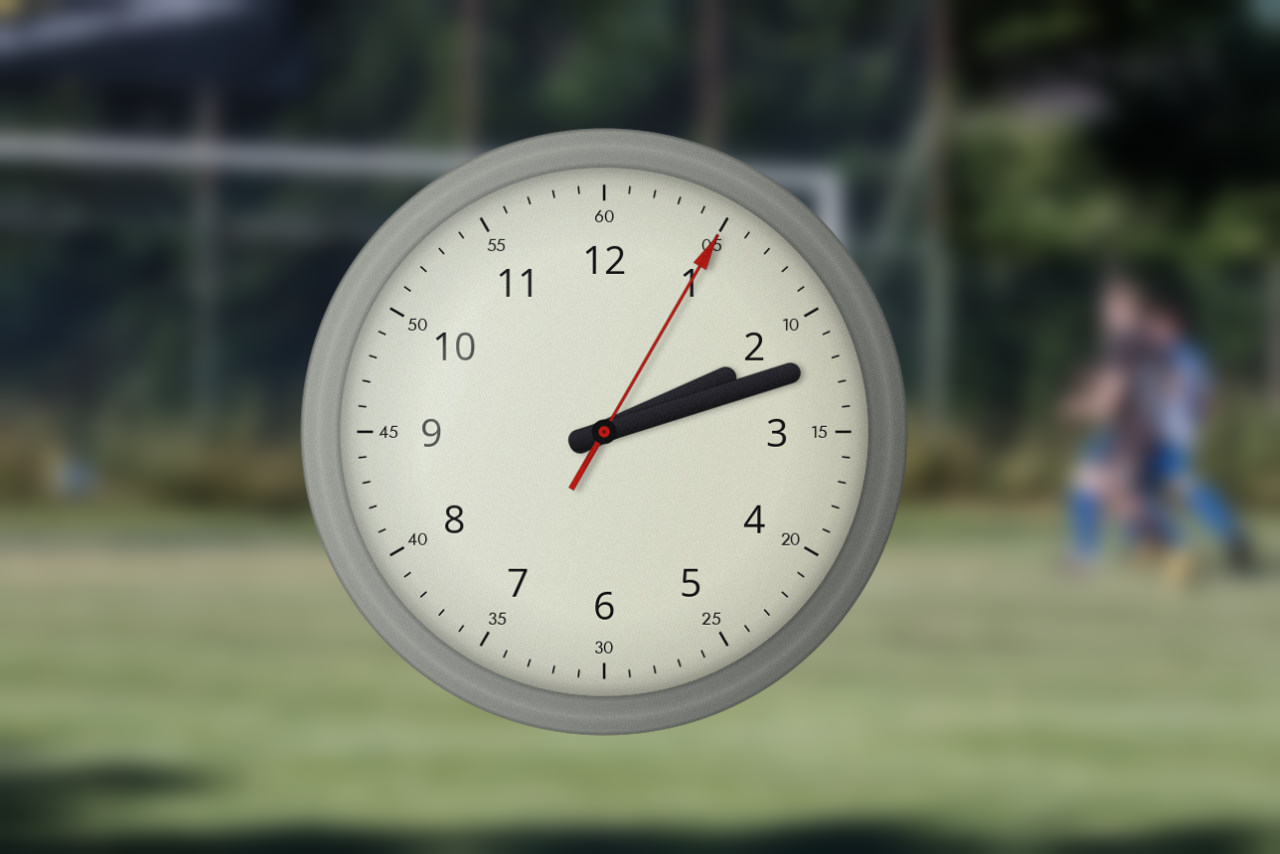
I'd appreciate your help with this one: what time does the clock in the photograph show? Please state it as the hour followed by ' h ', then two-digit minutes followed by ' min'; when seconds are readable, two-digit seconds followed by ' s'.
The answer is 2 h 12 min 05 s
